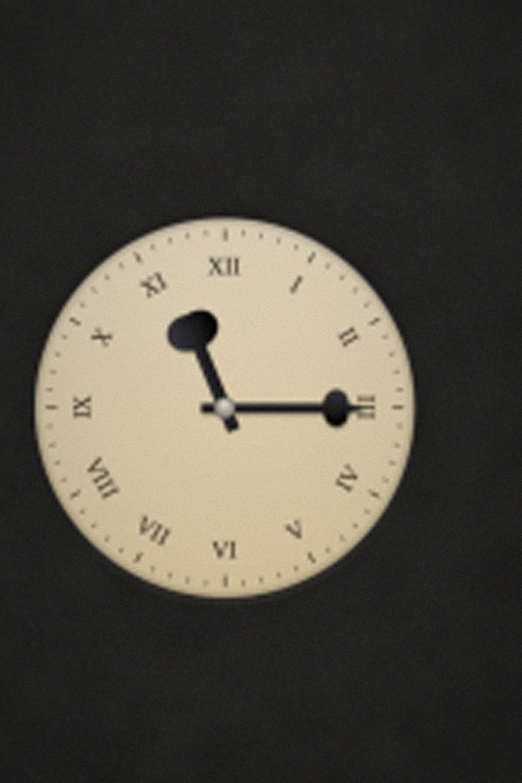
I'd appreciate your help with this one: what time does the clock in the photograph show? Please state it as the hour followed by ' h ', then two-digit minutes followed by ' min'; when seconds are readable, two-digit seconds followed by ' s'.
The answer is 11 h 15 min
